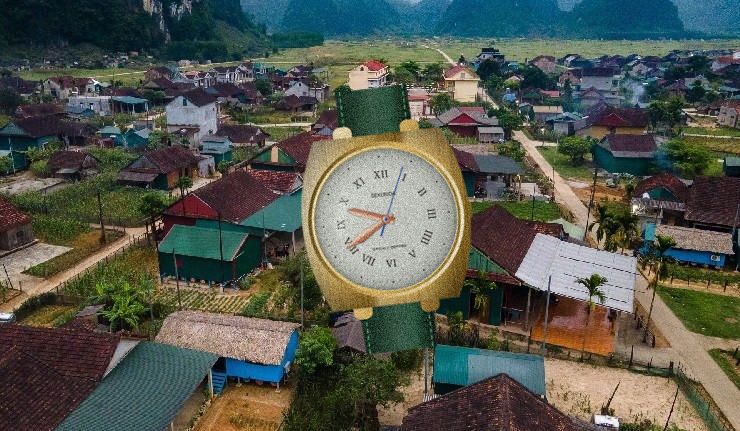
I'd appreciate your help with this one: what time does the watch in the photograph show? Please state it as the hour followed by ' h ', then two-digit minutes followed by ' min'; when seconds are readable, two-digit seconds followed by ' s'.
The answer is 9 h 40 min 04 s
